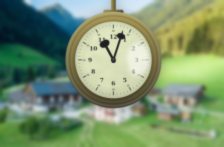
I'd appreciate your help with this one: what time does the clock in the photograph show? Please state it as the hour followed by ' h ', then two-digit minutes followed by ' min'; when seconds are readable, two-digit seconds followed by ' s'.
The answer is 11 h 03 min
